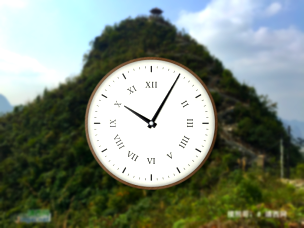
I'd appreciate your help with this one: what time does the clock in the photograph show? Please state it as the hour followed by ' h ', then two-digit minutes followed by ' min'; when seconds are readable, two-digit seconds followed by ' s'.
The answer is 10 h 05 min
